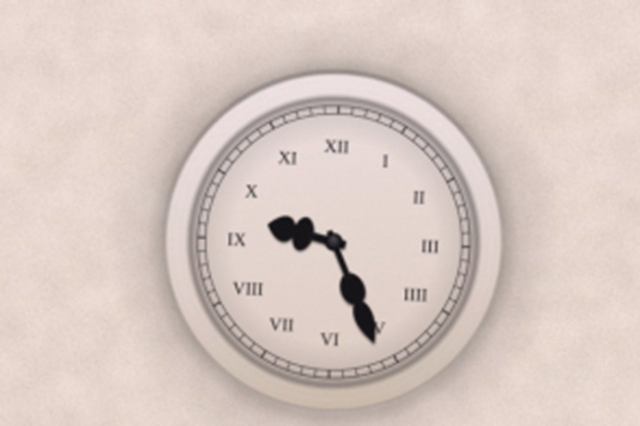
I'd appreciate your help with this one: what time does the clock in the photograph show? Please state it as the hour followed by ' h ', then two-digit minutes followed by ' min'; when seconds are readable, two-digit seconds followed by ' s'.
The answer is 9 h 26 min
